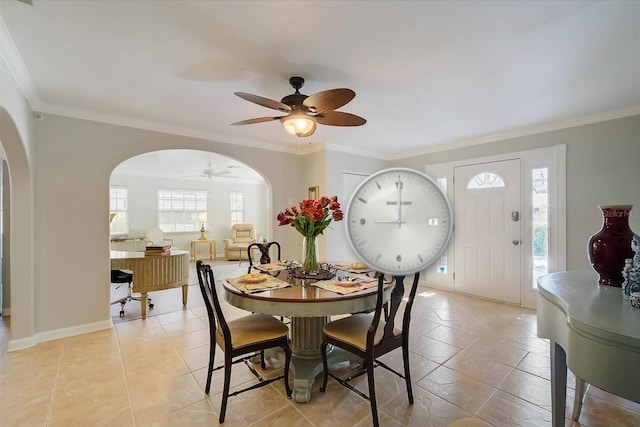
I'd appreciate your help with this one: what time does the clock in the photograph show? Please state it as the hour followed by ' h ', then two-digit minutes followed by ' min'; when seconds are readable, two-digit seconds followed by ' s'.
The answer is 9 h 00 min
